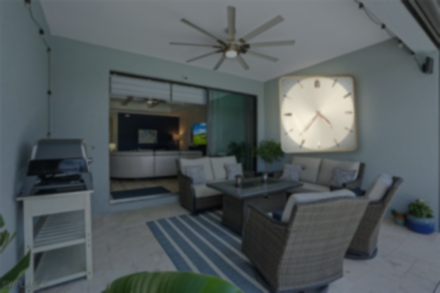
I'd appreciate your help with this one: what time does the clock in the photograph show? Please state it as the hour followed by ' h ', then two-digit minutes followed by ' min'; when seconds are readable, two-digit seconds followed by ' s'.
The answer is 4 h 37 min
